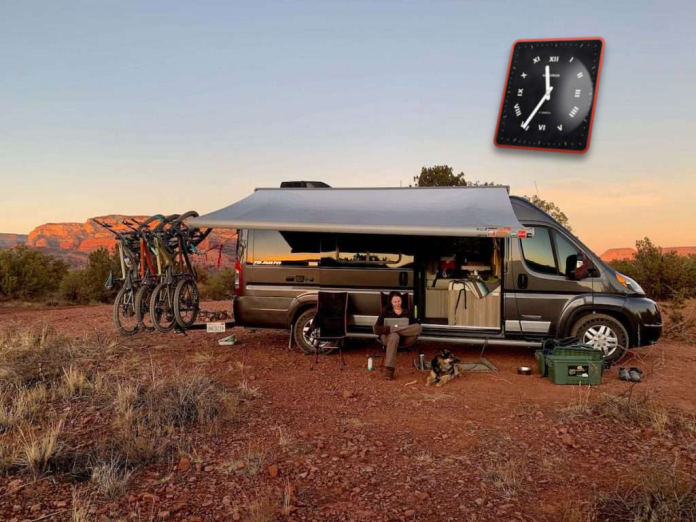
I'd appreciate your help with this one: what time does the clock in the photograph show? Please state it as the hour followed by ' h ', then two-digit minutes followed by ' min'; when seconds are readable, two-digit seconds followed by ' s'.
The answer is 11 h 35 min
